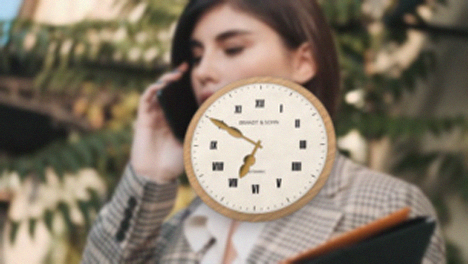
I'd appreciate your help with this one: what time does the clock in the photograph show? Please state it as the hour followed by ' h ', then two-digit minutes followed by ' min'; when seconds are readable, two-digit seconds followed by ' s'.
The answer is 6 h 50 min
